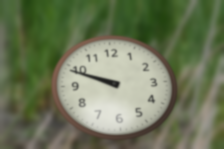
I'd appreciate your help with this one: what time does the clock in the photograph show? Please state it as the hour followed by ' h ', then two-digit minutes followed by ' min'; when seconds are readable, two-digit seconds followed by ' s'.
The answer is 9 h 49 min
